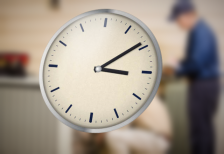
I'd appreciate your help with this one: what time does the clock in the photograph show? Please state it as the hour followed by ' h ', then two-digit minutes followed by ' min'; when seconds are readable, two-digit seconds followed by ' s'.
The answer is 3 h 09 min
